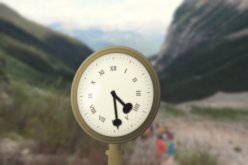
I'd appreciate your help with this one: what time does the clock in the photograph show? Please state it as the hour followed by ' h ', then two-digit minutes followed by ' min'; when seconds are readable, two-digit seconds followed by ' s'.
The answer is 4 h 29 min
